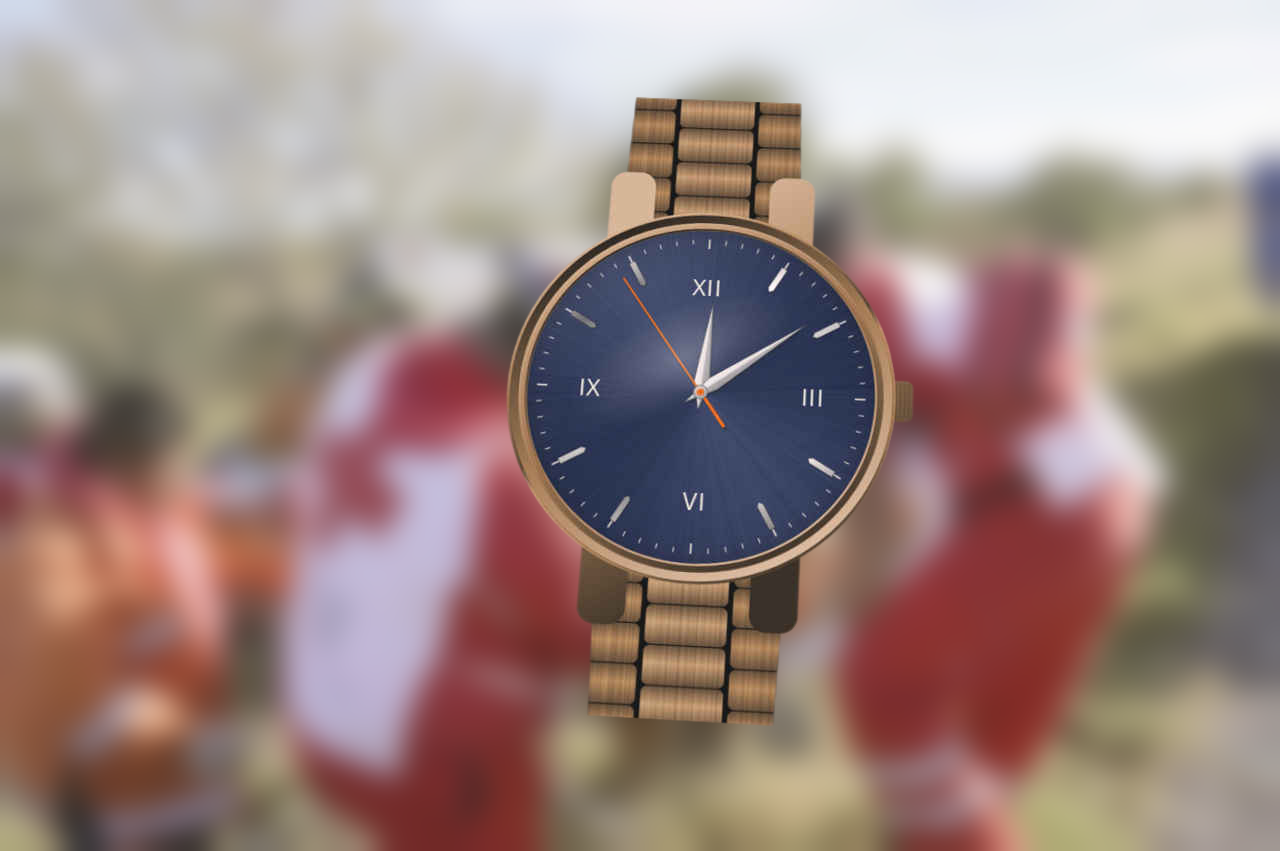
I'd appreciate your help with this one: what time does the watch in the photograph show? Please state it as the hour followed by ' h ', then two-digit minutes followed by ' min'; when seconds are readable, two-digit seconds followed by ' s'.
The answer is 12 h 08 min 54 s
